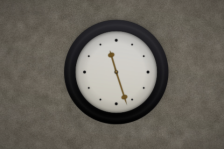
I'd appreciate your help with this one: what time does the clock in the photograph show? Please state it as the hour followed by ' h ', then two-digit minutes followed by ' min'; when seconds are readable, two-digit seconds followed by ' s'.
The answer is 11 h 27 min
